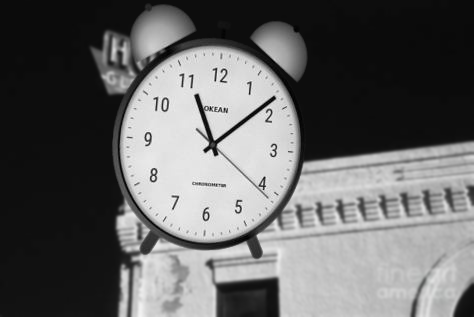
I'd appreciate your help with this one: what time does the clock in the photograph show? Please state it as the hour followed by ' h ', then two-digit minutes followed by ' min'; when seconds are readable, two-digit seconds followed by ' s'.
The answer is 11 h 08 min 21 s
